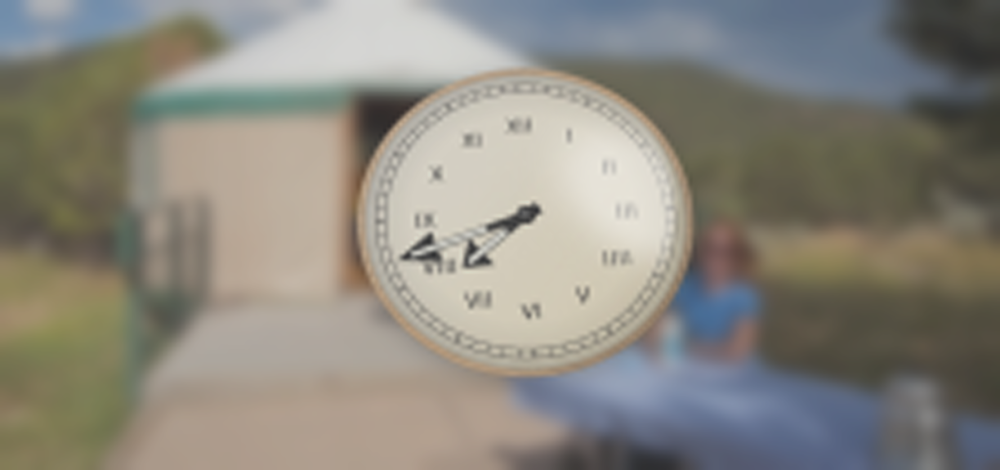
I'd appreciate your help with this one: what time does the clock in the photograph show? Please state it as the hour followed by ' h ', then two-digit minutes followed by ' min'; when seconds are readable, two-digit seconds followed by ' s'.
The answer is 7 h 42 min
